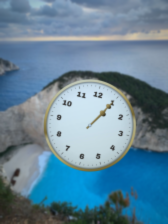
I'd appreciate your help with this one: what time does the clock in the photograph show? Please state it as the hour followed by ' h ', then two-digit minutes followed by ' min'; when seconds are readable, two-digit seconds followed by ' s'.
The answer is 1 h 05 min
